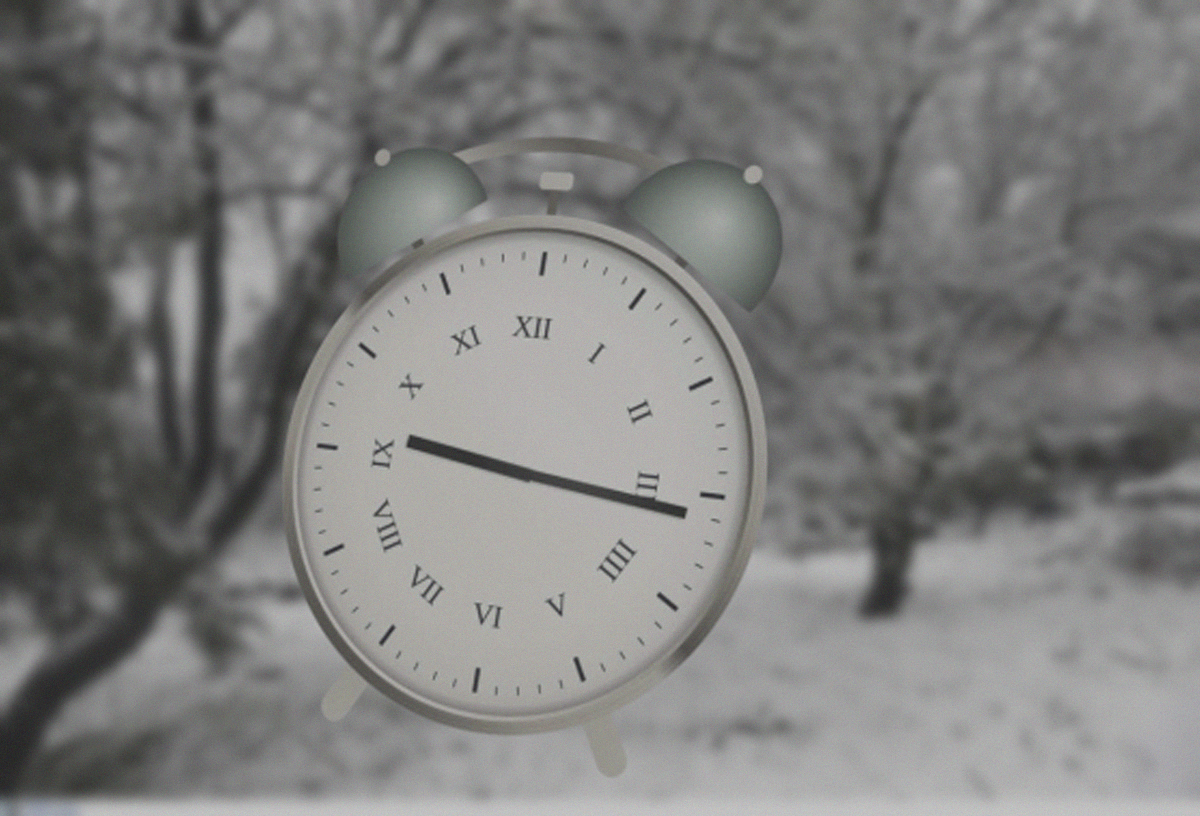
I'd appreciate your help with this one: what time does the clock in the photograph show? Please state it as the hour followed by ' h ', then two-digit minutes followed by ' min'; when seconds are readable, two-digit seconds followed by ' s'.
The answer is 9 h 16 min
